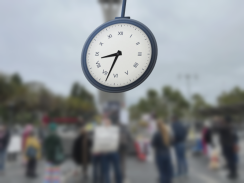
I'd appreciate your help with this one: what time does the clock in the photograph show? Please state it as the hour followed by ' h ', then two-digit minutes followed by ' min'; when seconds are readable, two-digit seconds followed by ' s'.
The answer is 8 h 33 min
